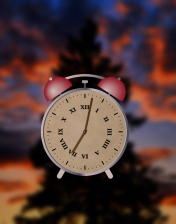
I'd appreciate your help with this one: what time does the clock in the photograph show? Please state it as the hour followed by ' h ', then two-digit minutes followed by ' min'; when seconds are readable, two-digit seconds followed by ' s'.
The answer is 7 h 02 min
